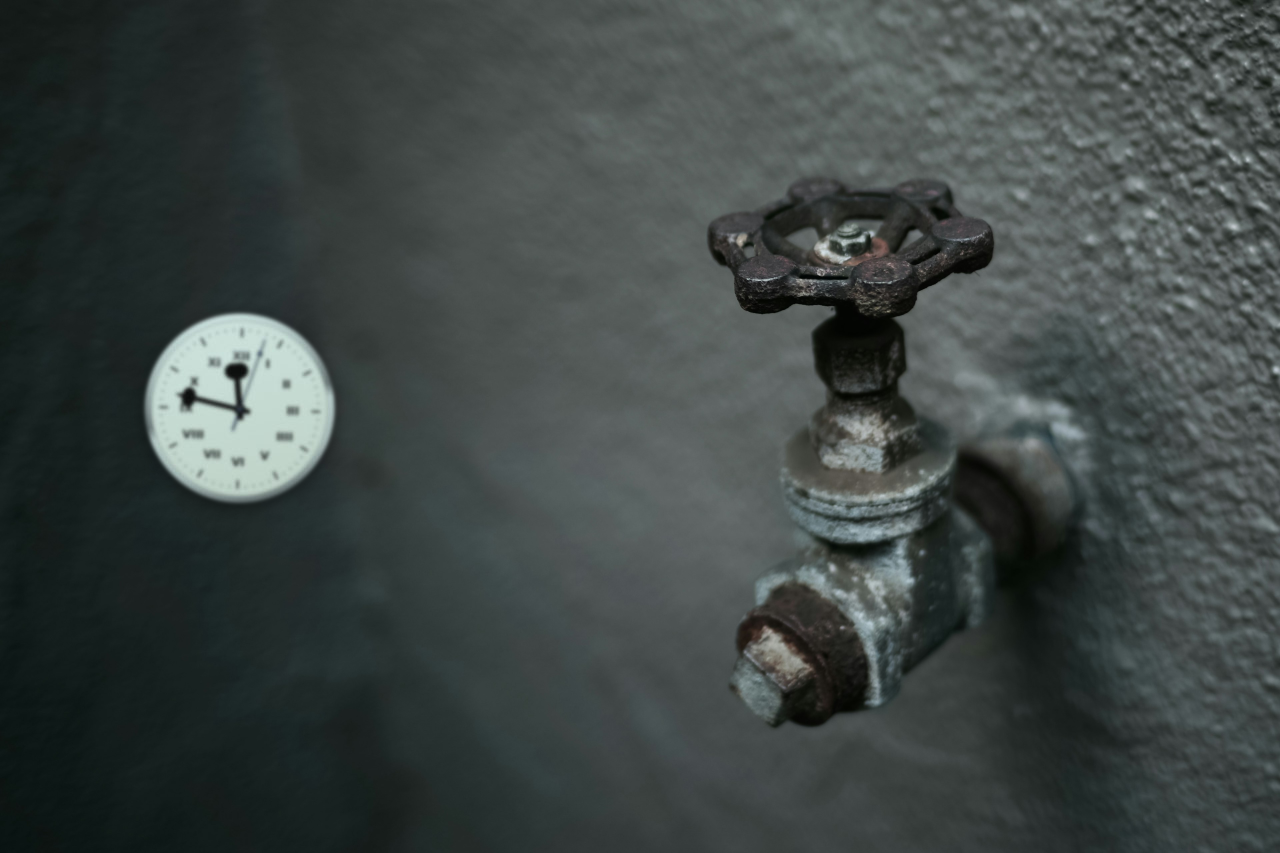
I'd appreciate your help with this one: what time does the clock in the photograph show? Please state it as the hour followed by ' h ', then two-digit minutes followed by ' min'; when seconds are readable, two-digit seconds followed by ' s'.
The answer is 11 h 47 min 03 s
